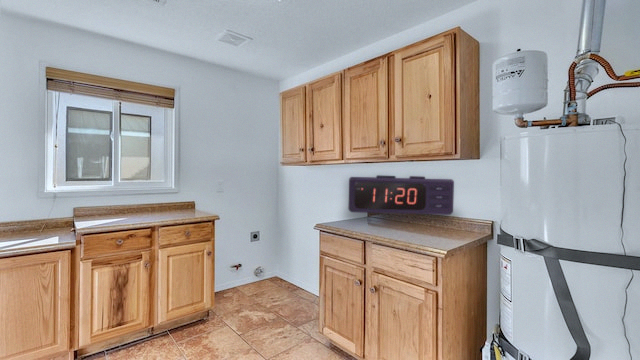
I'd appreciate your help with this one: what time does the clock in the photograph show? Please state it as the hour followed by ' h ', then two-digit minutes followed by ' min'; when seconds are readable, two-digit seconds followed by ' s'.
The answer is 11 h 20 min
